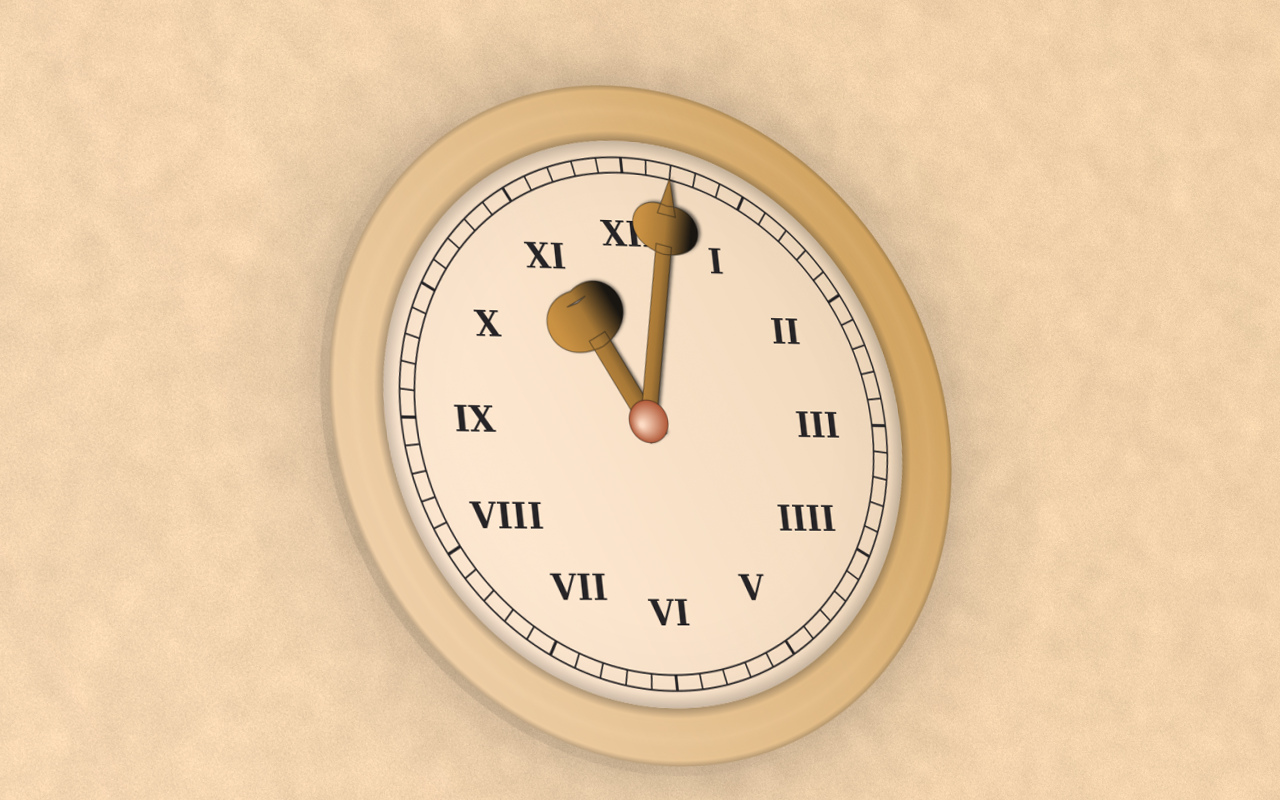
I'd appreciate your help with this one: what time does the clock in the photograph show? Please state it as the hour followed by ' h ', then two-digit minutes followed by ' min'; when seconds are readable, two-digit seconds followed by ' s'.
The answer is 11 h 02 min
